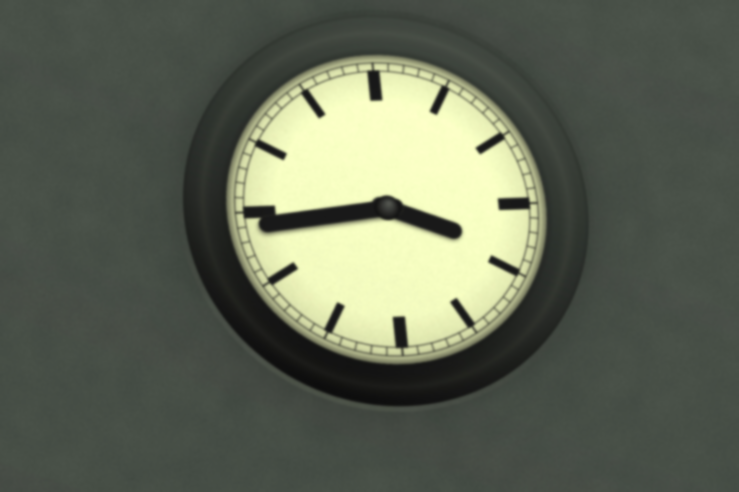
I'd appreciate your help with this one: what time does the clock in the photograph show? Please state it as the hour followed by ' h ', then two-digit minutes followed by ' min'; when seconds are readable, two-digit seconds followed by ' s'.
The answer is 3 h 44 min
